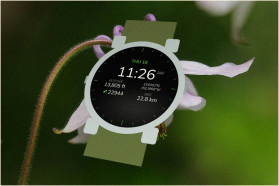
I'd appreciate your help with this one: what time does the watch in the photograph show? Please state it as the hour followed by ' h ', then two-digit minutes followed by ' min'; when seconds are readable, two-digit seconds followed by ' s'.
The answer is 11 h 26 min
